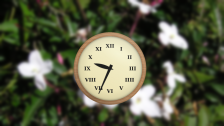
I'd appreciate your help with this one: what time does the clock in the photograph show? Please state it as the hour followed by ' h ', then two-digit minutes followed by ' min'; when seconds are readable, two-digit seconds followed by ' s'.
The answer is 9 h 34 min
